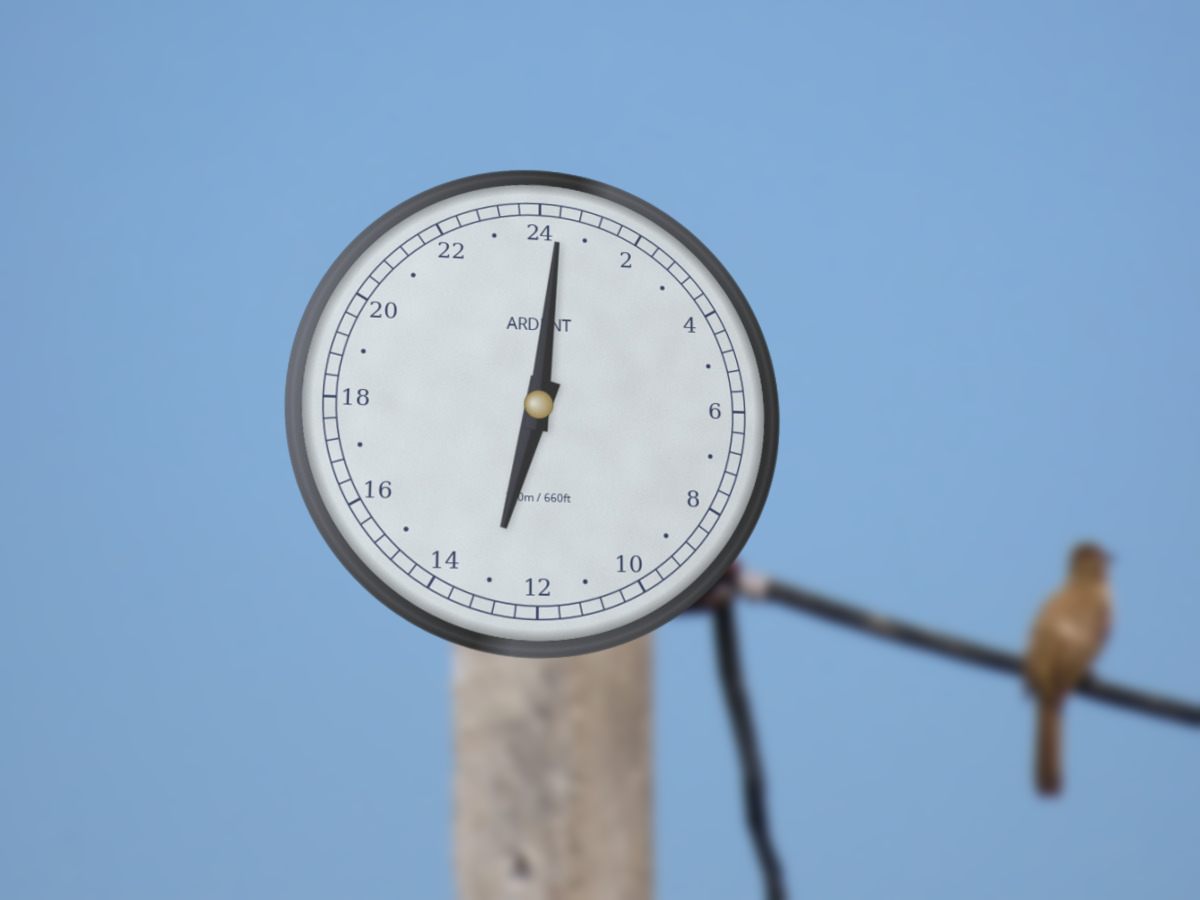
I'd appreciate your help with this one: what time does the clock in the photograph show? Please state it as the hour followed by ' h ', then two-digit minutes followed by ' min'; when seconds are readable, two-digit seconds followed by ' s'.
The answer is 13 h 01 min
